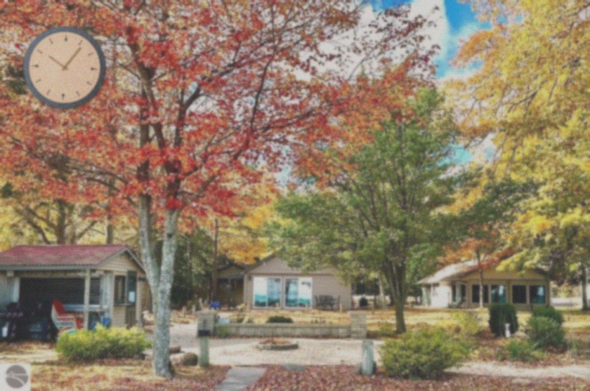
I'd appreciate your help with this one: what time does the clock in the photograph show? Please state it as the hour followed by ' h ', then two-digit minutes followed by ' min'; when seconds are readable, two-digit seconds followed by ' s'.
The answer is 10 h 06 min
